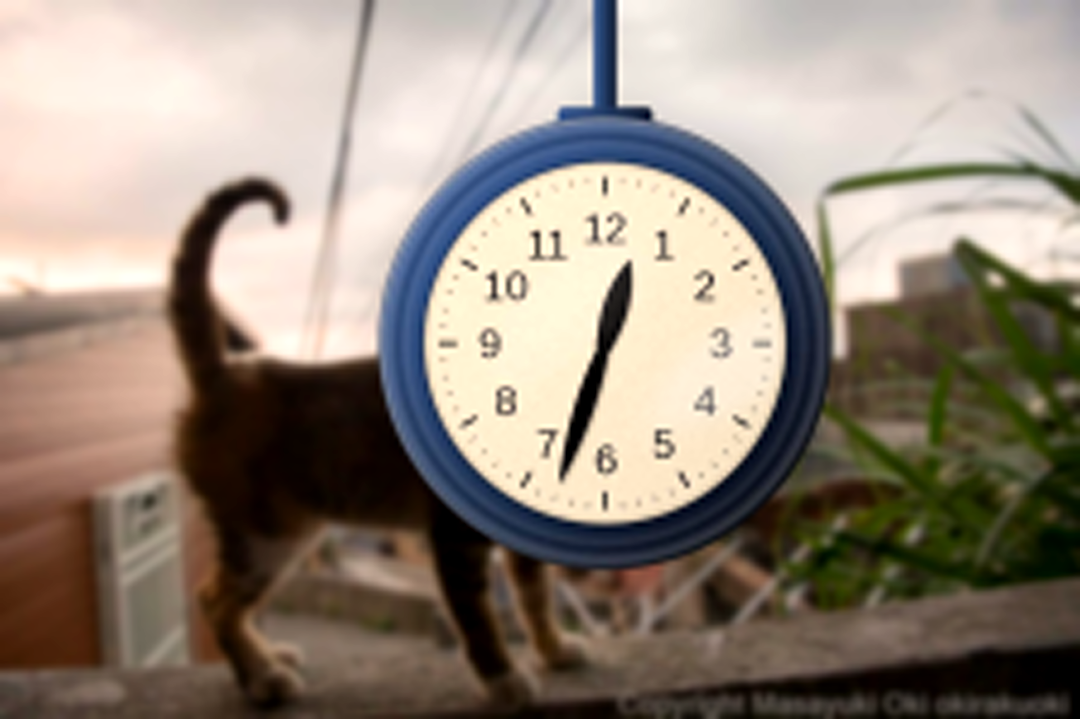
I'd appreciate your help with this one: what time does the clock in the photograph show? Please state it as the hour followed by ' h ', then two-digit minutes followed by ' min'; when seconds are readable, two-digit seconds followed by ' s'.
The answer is 12 h 33 min
